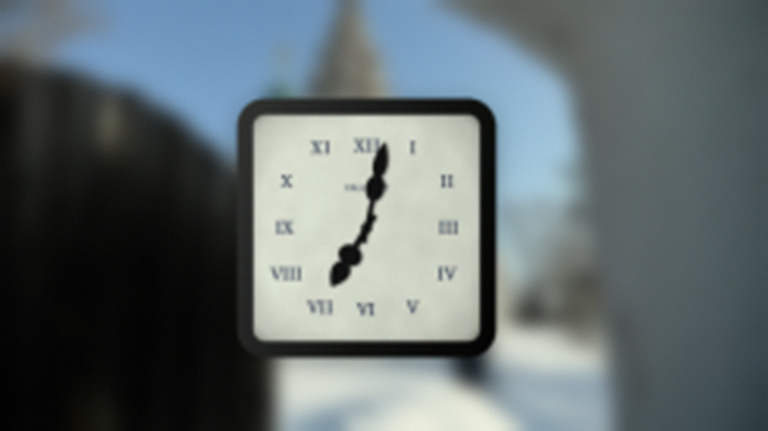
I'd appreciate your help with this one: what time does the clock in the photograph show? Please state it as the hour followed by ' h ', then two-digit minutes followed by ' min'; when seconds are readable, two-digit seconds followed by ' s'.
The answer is 7 h 02 min
